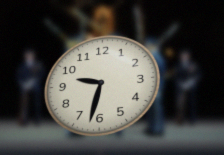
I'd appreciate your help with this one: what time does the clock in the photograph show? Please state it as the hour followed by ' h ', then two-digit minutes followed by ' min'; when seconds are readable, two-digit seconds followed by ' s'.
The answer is 9 h 32 min
